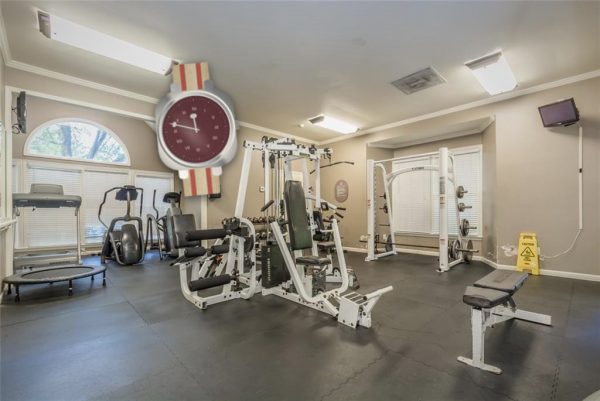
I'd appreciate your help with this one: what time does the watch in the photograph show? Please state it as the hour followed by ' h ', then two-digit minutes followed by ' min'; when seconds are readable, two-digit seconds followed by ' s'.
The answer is 11 h 48 min
